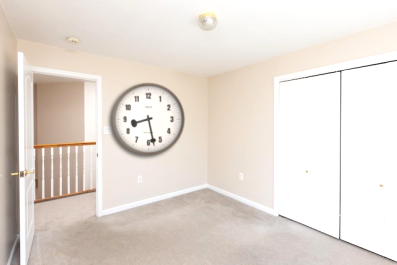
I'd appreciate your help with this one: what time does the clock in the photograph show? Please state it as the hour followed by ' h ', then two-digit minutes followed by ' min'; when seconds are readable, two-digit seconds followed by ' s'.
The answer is 8 h 28 min
